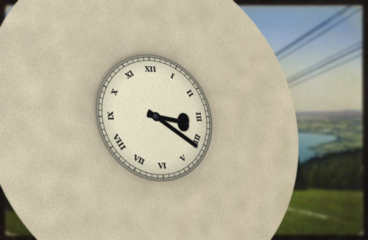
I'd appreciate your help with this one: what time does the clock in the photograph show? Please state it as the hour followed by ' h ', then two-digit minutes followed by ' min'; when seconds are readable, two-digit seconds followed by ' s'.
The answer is 3 h 21 min
